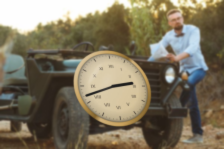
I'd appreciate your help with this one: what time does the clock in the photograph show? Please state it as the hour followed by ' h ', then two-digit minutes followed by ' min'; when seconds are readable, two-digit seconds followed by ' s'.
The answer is 2 h 42 min
